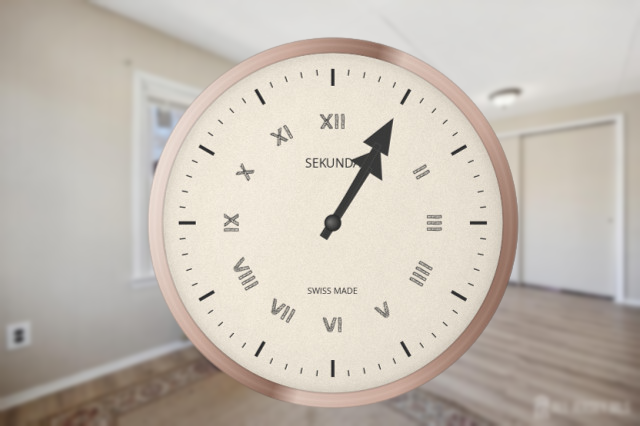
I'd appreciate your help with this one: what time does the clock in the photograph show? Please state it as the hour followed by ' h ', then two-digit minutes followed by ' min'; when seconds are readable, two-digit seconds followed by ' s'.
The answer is 1 h 05 min
